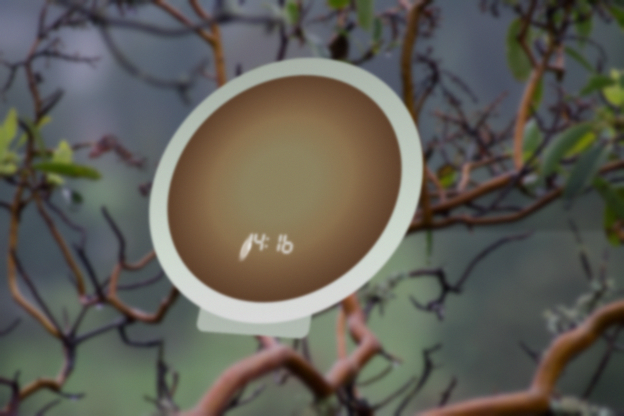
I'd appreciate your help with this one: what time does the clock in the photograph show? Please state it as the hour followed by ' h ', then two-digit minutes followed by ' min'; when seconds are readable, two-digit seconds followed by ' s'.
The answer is 14 h 16 min
